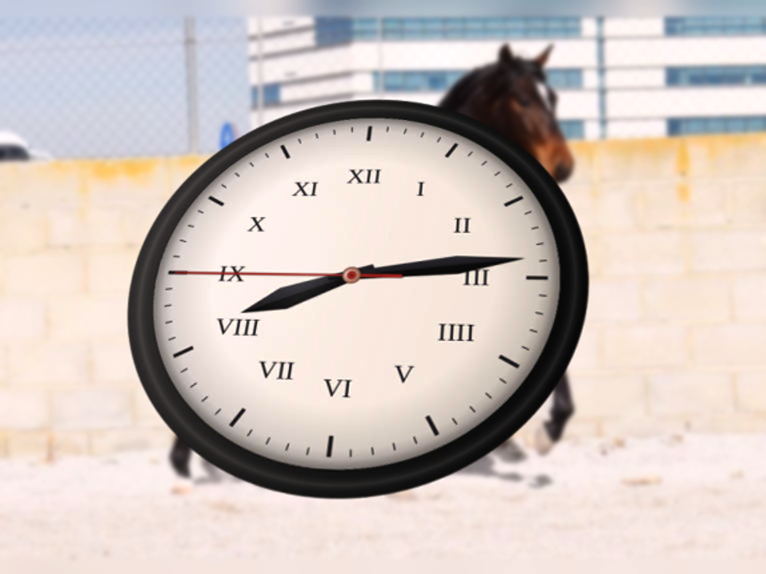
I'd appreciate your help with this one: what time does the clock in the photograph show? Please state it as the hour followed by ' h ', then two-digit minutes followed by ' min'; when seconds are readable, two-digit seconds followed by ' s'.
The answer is 8 h 13 min 45 s
